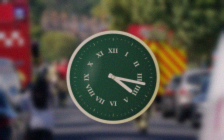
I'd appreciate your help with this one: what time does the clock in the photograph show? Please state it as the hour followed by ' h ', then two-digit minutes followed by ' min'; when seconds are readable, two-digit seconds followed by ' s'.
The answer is 4 h 17 min
